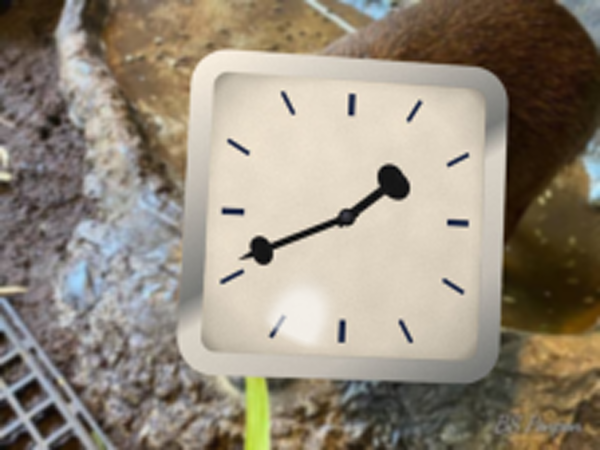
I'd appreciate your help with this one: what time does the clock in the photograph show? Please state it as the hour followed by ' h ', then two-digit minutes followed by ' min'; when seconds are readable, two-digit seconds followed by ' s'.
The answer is 1 h 41 min
